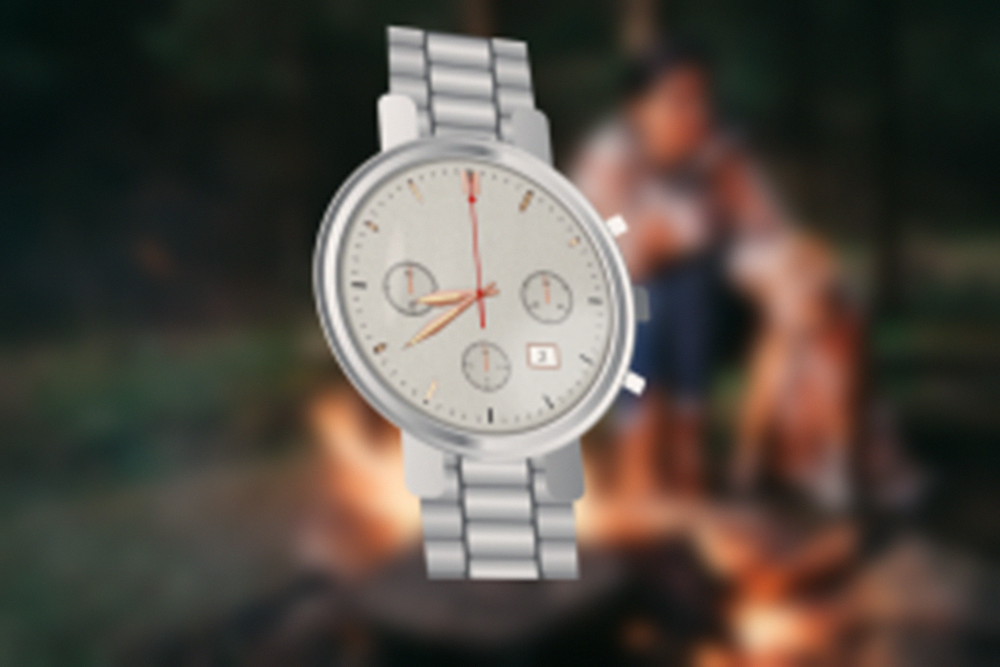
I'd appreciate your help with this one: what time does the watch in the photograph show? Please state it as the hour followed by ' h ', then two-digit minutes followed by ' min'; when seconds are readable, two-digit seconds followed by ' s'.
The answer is 8 h 39 min
